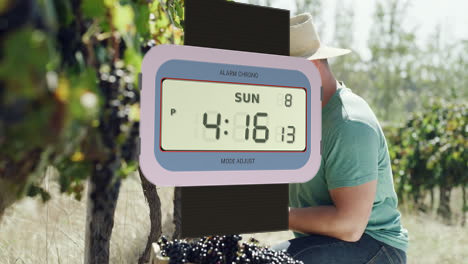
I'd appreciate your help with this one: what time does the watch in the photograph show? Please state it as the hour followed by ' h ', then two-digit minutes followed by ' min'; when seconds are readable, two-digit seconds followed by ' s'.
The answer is 4 h 16 min 13 s
